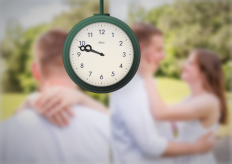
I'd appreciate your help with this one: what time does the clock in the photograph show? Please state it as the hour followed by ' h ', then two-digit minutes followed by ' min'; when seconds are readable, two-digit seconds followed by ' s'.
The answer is 9 h 48 min
